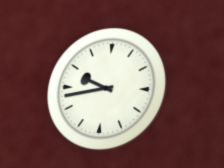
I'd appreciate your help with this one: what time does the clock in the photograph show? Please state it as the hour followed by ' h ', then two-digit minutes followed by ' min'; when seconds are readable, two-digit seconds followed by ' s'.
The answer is 9 h 43 min
